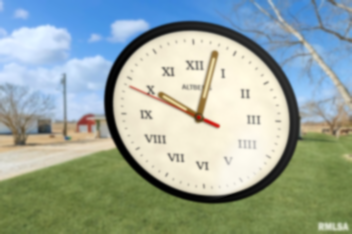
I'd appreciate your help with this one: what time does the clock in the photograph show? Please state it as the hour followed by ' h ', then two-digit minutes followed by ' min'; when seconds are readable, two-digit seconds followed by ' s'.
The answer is 10 h 02 min 49 s
